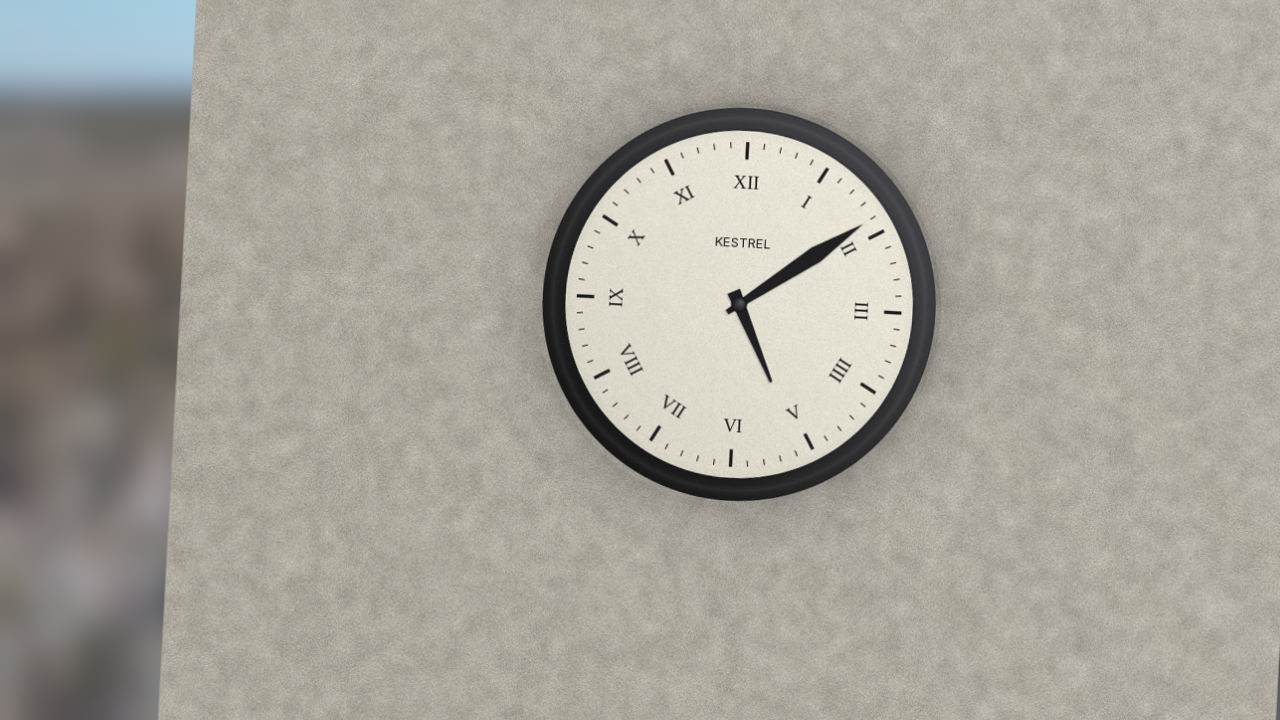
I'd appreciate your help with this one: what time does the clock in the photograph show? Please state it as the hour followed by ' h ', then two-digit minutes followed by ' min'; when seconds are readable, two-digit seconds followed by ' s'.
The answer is 5 h 09 min
